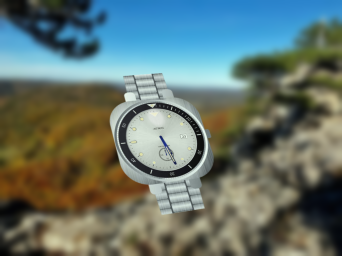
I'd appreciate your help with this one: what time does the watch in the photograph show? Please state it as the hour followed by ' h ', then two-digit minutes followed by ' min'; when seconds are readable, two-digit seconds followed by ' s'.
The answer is 5 h 28 min
